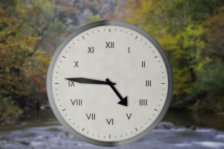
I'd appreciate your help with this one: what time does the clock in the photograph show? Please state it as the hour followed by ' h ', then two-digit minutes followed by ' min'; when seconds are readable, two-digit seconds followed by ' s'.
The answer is 4 h 46 min
